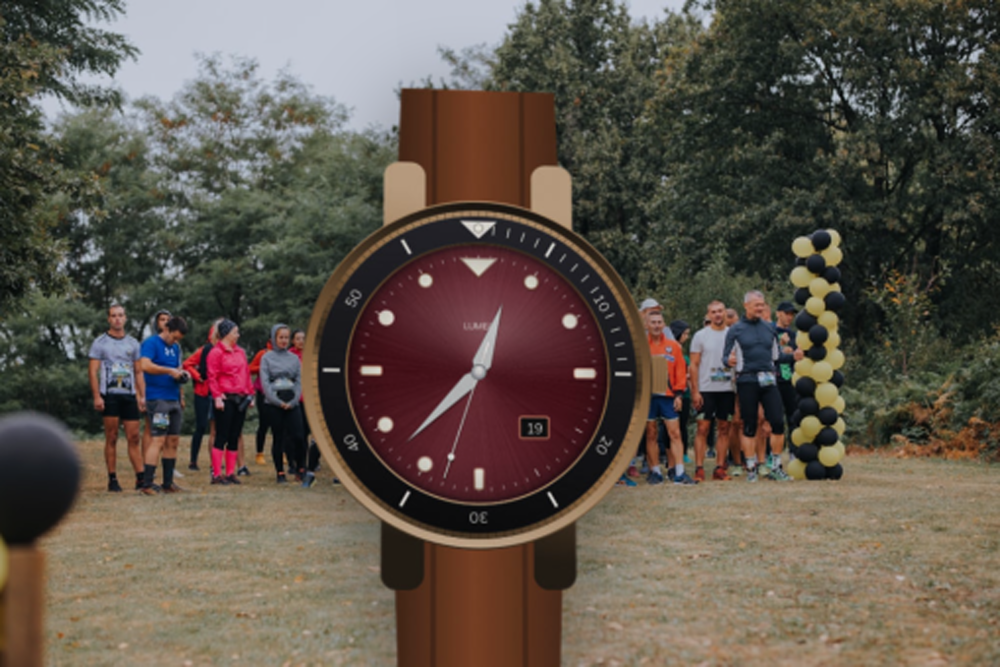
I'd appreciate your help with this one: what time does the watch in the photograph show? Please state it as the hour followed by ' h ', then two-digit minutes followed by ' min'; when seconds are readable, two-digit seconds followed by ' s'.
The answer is 12 h 37 min 33 s
